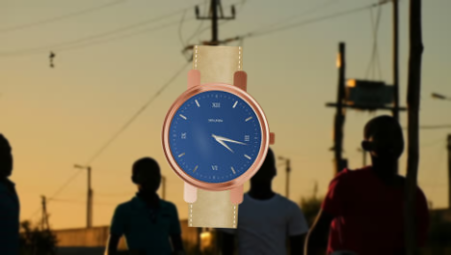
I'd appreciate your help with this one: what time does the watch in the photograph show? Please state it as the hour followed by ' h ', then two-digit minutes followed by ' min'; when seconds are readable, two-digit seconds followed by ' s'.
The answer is 4 h 17 min
